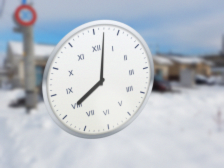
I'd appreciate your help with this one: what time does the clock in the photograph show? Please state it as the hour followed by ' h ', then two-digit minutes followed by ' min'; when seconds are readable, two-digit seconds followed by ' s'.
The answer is 8 h 02 min
